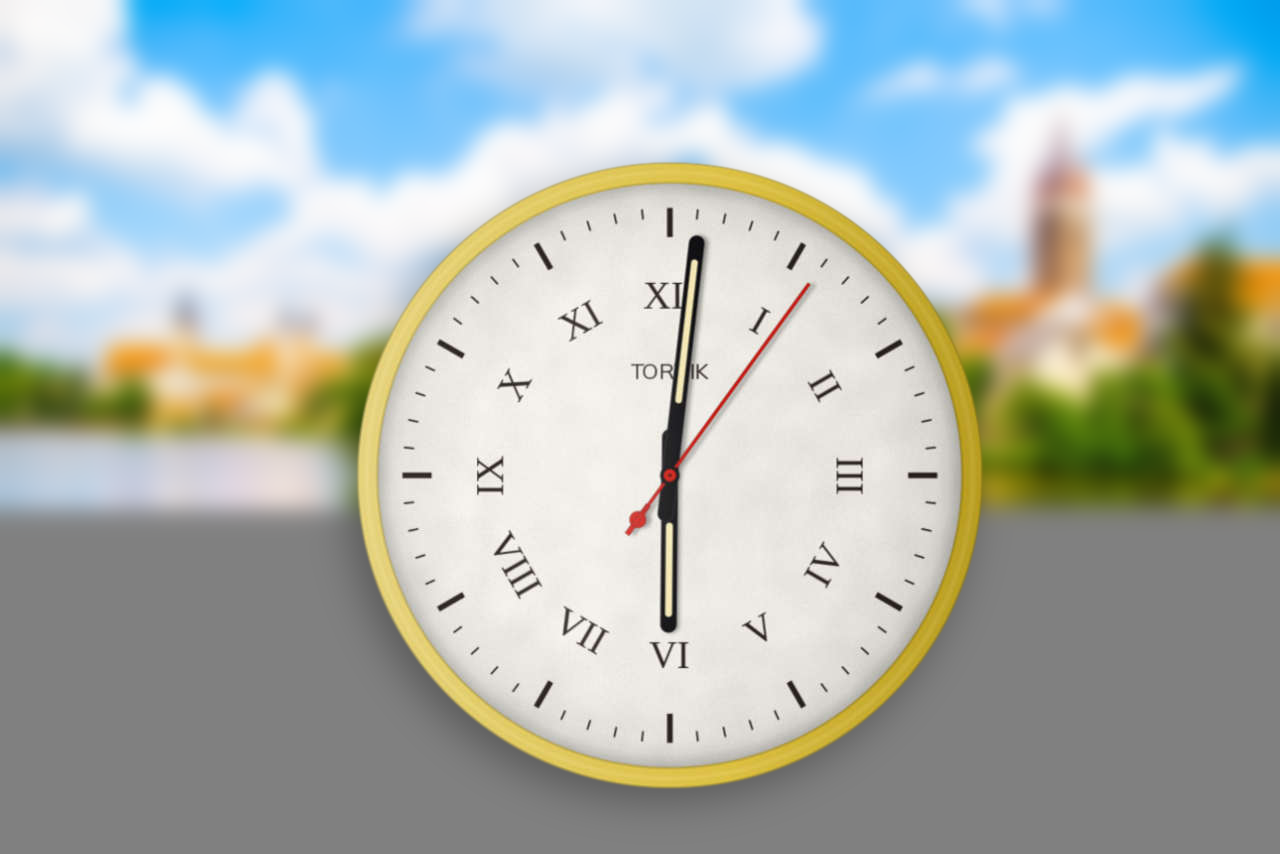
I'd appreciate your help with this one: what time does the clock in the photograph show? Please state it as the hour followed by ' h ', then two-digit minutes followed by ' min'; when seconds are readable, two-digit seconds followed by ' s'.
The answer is 6 h 01 min 06 s
